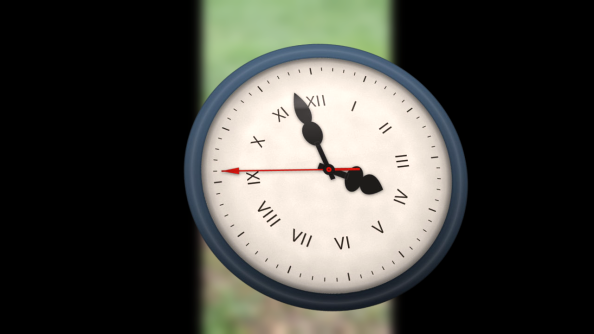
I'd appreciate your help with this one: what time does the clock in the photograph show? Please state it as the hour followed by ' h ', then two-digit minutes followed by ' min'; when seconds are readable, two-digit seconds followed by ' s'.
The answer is 3 h 57 min 46 s
